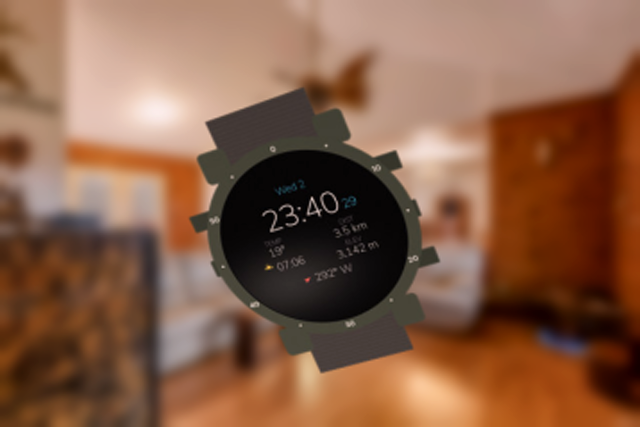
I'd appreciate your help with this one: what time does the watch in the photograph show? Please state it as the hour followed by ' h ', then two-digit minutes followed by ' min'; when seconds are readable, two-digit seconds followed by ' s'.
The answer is 23 h 40 min
